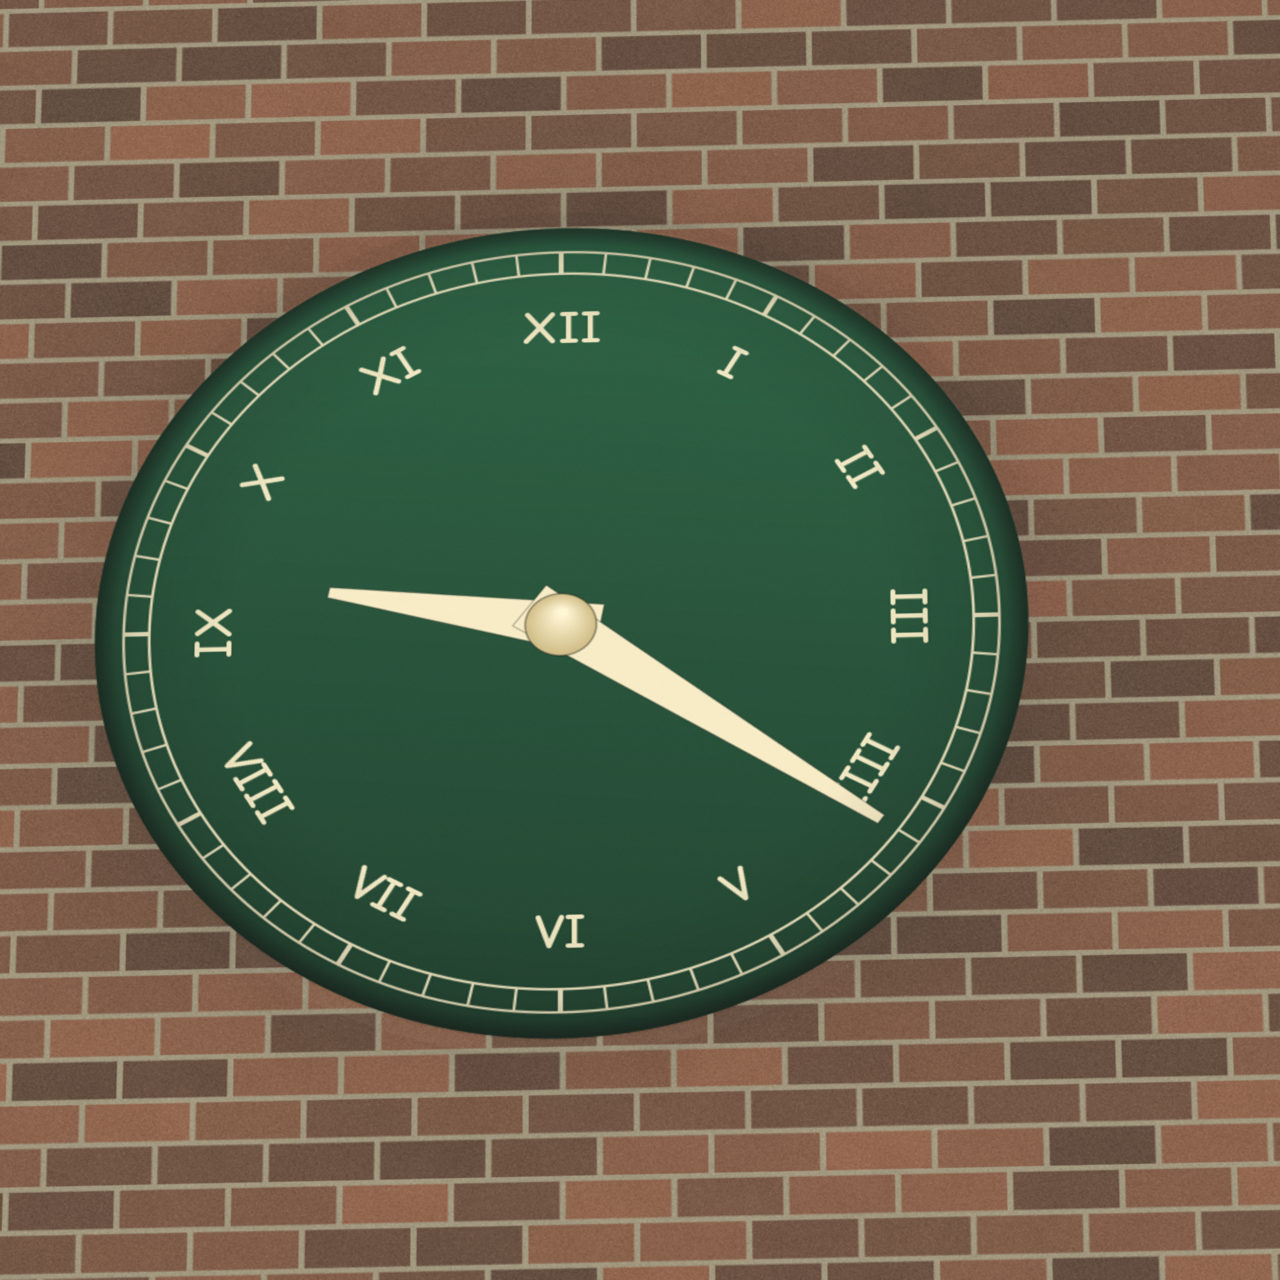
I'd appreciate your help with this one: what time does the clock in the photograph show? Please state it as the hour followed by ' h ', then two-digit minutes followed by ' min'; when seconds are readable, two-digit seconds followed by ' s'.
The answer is 9 h 21 min
